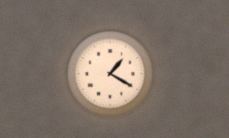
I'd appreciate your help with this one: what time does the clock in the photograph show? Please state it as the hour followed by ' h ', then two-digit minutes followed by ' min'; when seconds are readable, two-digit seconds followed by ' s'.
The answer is 1 h 20 min
